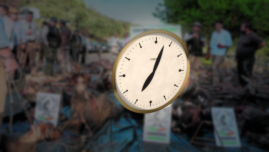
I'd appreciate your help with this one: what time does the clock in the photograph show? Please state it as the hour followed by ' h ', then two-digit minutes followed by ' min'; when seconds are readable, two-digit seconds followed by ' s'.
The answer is 7 h 03 min
